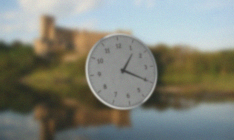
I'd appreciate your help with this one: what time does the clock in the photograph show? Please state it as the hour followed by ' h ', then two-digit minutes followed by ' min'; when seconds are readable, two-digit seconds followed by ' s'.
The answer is 1 h 20 min
